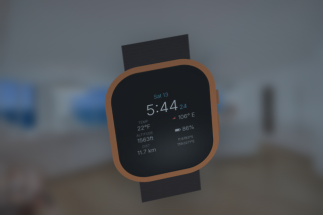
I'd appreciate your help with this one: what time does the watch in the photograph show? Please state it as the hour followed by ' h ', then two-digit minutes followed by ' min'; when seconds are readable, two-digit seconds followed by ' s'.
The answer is 5 h 44 min
